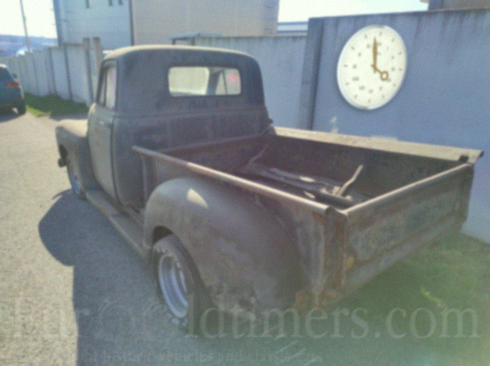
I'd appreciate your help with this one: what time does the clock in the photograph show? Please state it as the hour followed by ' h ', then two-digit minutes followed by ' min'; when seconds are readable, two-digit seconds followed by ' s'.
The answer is 3 h 58 min
